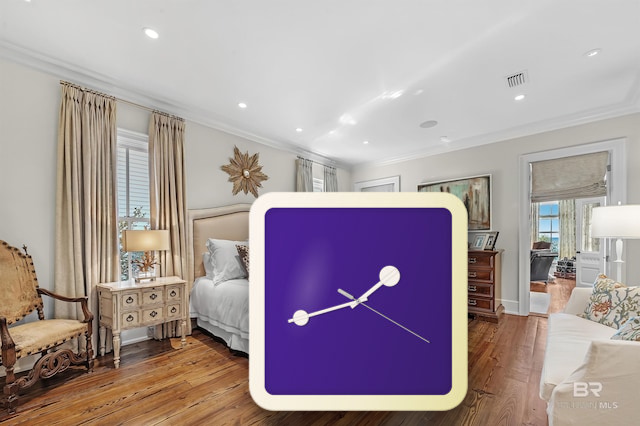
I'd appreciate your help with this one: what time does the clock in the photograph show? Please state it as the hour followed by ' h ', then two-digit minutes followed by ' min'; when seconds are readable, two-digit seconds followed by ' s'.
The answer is 1 h 42 min 20 s
